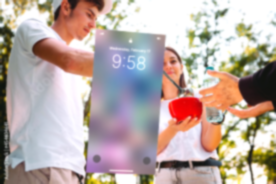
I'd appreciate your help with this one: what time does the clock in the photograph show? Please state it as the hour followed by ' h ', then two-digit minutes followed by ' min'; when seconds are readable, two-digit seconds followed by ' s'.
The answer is 9 h 58 min
